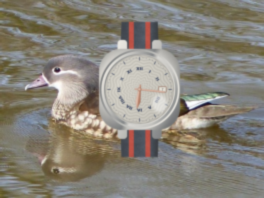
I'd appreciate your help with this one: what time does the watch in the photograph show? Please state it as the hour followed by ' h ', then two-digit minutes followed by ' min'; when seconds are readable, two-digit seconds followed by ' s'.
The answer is 6 h 16 min
